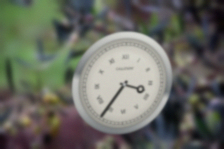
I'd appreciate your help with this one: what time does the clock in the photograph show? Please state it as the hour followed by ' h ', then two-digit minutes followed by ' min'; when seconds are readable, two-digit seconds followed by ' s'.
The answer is 3 h 36 min
